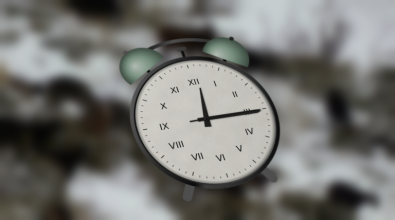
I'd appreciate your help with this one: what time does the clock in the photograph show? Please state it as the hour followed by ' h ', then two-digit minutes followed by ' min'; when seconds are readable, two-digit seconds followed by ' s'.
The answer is 12 h 15 min 15 s
